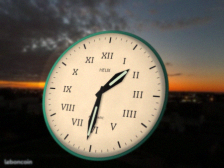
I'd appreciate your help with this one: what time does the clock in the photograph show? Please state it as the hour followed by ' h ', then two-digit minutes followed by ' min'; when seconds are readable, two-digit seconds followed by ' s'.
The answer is 1 h 31 min
